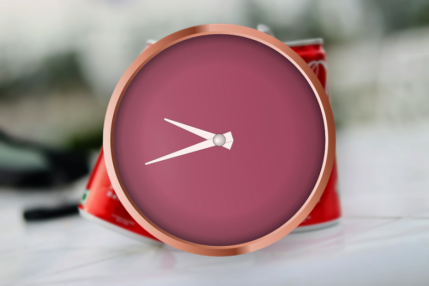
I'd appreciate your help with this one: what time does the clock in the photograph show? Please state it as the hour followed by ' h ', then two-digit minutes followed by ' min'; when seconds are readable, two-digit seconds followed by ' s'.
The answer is 9 h 42 min
